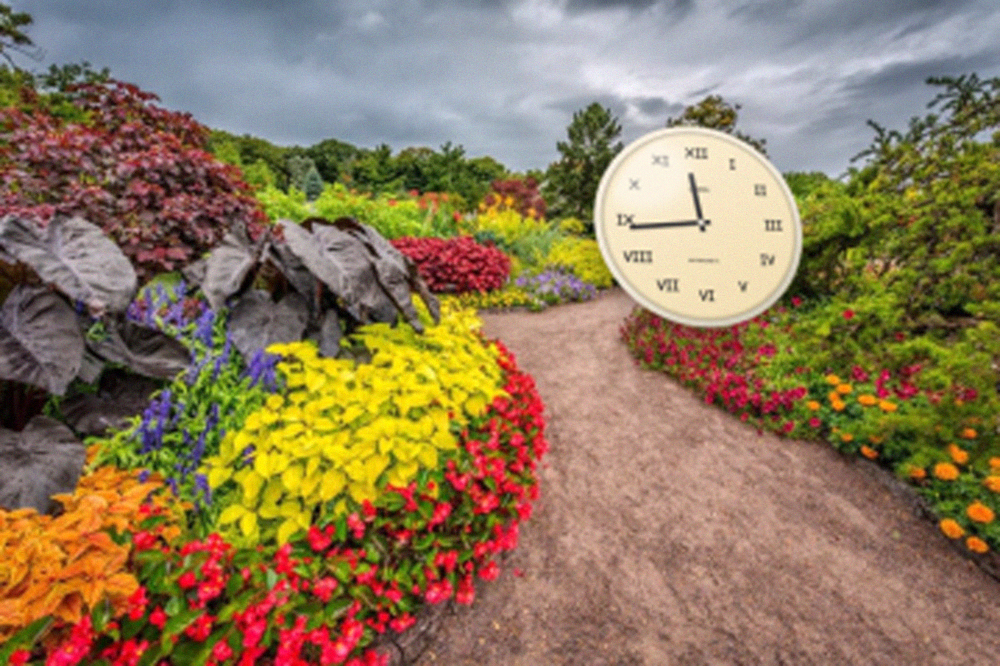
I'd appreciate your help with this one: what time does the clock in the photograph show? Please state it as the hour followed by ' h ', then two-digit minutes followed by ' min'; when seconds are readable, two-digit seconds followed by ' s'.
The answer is 11 h 44 min
